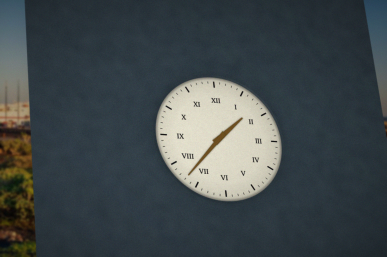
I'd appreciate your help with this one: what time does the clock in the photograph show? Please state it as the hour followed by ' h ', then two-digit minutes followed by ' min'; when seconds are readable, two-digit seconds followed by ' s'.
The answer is 1 h 37 min
